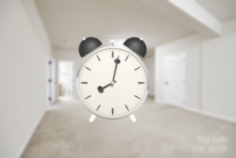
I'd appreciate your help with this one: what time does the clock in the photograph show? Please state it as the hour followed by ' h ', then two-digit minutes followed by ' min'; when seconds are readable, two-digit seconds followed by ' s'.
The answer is 8 h 02 min
